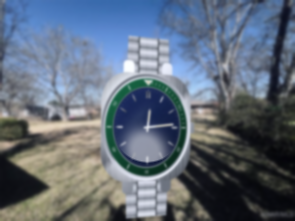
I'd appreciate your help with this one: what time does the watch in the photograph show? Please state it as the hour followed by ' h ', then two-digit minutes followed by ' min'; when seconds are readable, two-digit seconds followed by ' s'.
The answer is 12 h 14 min
